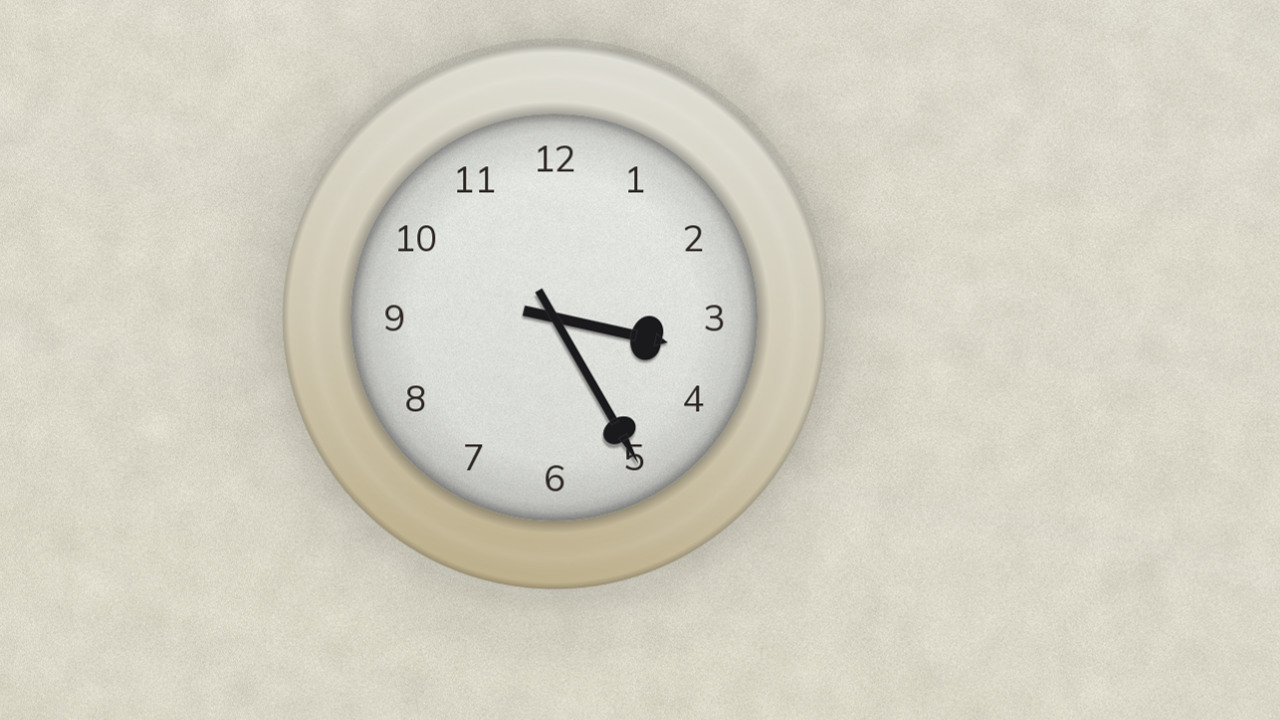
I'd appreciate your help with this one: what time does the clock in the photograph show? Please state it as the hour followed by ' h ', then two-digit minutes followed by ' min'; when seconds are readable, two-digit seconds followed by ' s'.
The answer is 3 h 25 min
